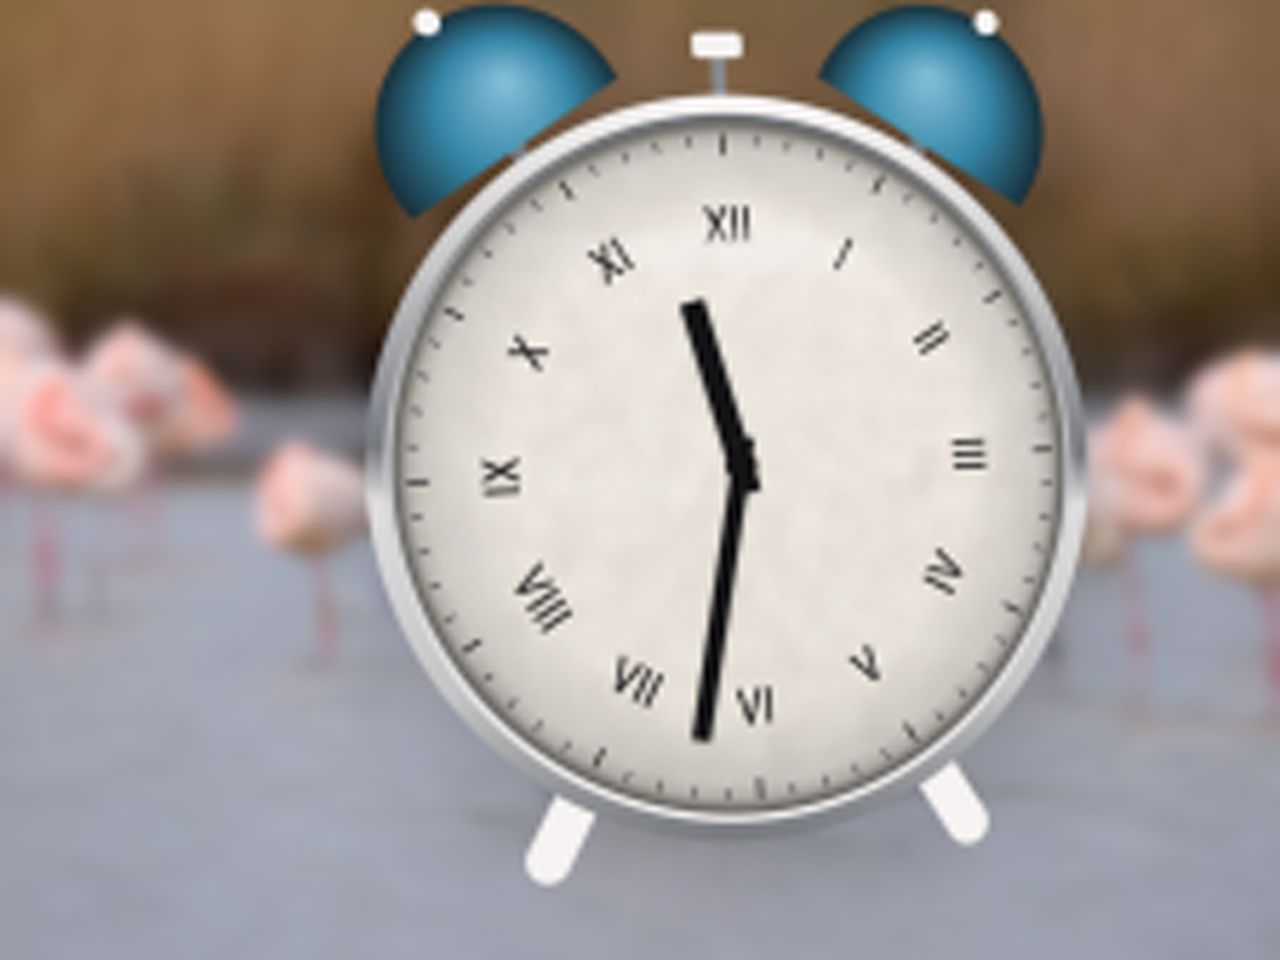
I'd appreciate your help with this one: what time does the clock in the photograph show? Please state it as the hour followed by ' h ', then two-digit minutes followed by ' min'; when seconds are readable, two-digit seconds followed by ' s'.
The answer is 11 h 32 min
